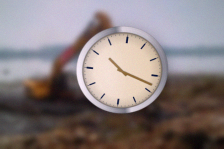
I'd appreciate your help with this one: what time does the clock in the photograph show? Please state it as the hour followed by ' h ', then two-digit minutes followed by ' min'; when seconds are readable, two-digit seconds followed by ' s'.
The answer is 10 h 18 min
